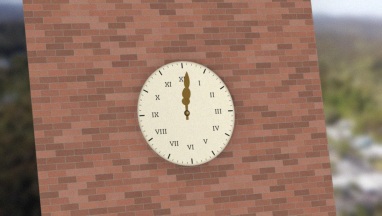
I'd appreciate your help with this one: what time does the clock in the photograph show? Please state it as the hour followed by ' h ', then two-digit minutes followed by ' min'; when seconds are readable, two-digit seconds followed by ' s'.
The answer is 12 h 01 min
